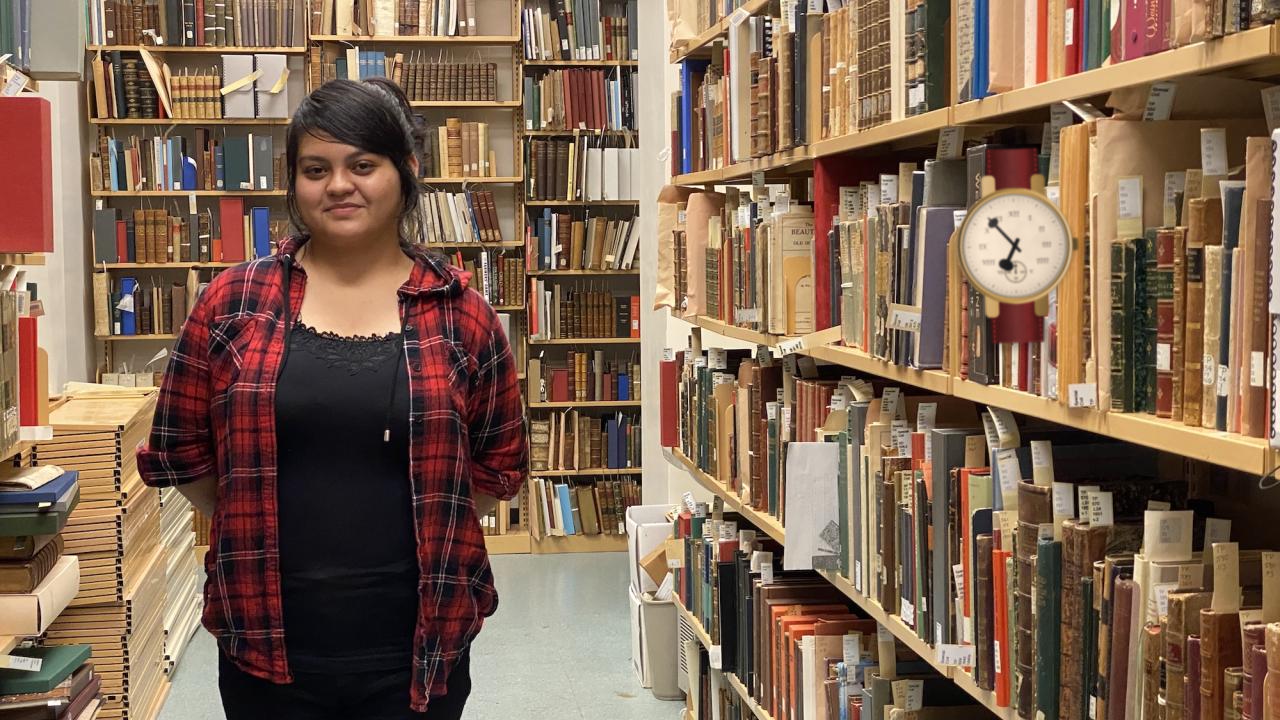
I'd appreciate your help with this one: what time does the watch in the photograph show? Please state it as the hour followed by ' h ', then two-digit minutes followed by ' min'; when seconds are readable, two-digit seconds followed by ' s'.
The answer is 6 h 53 min
